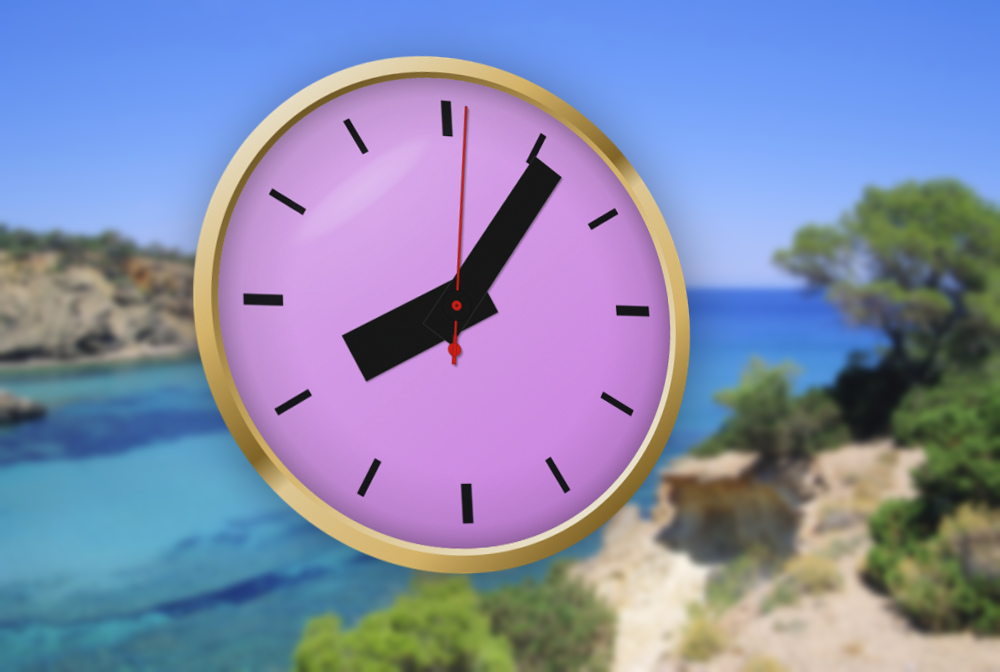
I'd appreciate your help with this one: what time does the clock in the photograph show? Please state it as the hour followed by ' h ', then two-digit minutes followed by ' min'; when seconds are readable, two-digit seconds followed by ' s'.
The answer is 8 h 06 min 01 s
